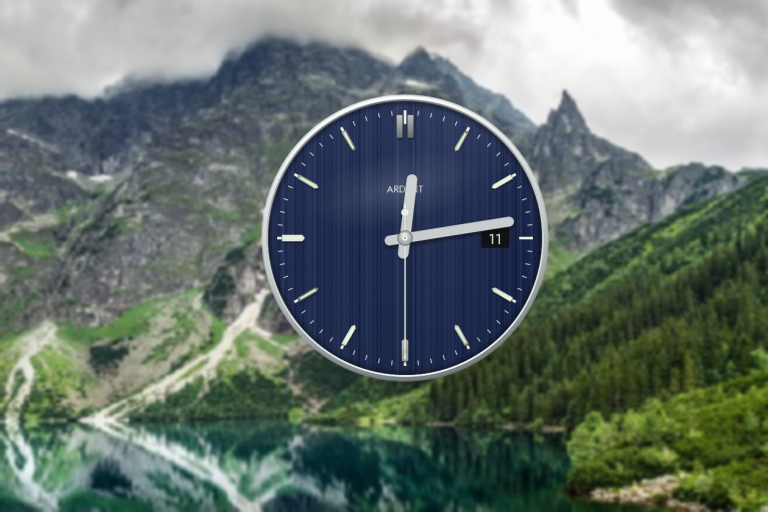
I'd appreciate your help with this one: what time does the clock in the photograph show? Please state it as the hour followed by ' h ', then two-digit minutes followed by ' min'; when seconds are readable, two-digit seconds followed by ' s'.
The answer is 12 h 13 min 30 s
